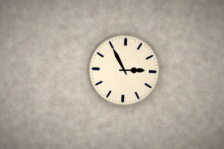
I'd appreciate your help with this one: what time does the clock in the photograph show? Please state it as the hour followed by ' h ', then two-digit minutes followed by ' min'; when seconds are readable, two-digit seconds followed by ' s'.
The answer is 2 h 55 min
